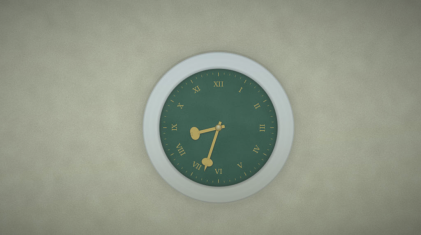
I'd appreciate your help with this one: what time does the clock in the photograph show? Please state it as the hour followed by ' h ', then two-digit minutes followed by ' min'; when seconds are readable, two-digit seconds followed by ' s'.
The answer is 8 h 33 min
